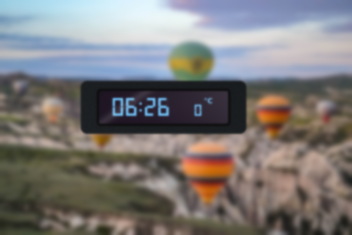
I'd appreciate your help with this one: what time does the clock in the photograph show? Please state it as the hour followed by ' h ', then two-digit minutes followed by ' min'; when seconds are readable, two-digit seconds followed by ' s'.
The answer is 6 h 26 min
